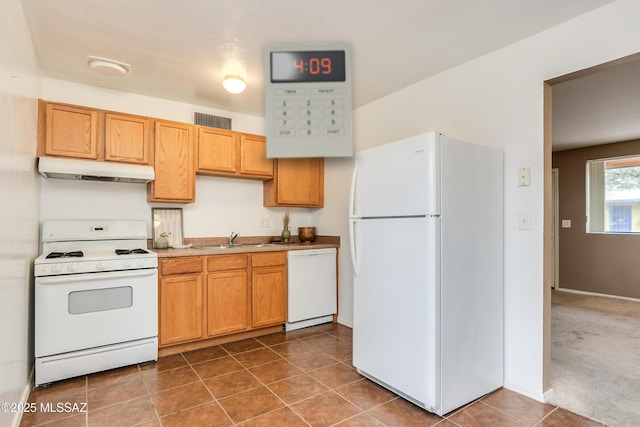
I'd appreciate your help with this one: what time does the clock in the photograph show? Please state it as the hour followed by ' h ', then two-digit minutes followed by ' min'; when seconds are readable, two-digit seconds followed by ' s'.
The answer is 4 h 09 min
